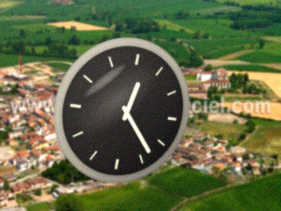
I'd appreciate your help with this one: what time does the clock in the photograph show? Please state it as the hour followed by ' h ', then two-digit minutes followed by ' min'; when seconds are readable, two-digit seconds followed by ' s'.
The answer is 12 h 23 min
